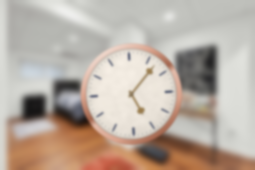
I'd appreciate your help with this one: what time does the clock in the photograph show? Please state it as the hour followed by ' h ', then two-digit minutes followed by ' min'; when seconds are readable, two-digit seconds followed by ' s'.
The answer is 5 h 07 min
